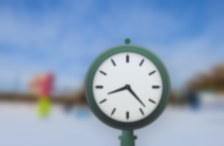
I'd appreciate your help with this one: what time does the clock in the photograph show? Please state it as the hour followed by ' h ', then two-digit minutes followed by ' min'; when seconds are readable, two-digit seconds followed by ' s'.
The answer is 8 h 23 min
